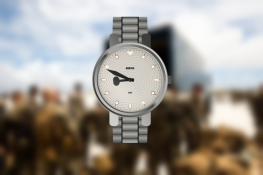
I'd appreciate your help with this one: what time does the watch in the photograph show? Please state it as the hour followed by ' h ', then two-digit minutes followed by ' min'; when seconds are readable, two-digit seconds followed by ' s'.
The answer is 8 h 49 min
